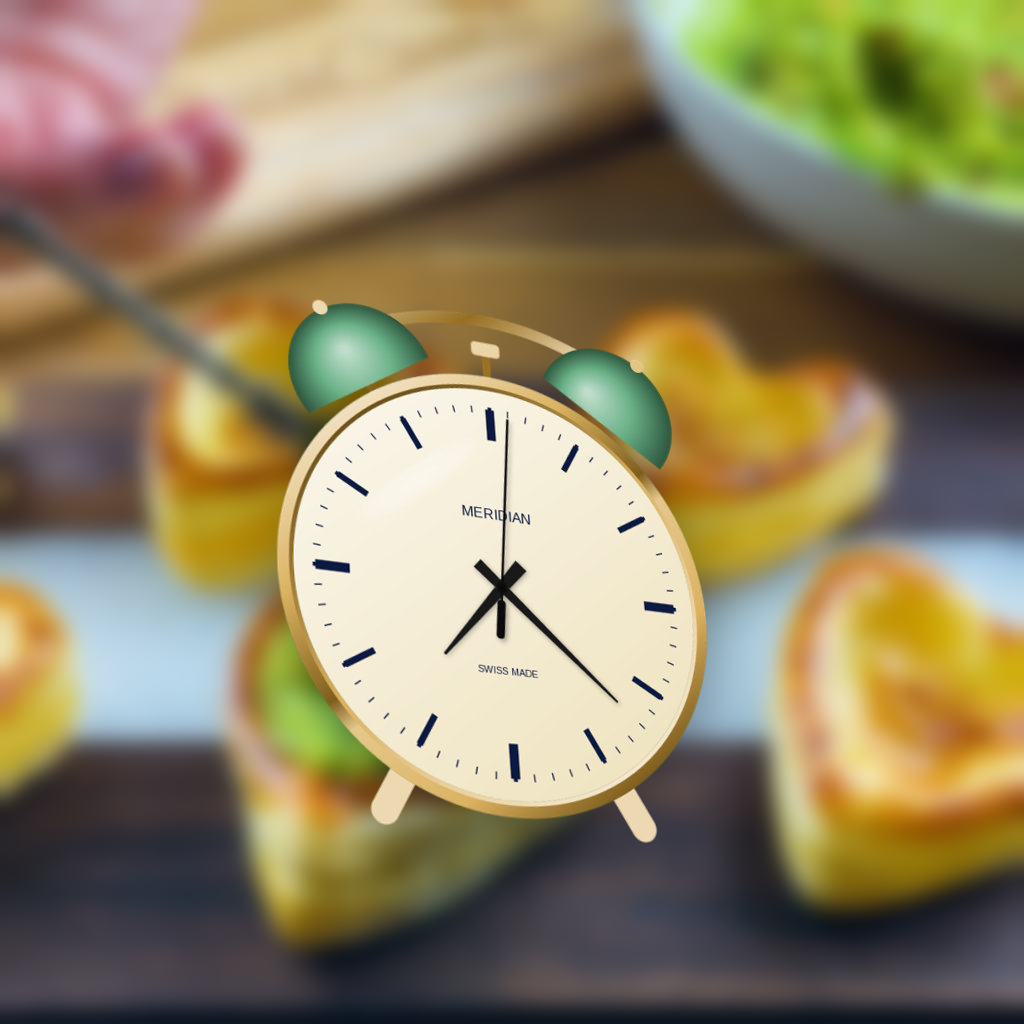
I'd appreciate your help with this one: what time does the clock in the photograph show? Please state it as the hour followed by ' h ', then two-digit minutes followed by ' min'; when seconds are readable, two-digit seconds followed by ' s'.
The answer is 7 h 22 min 01 s
